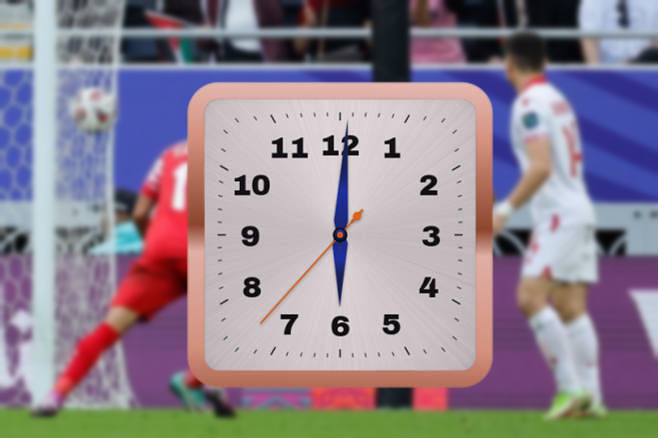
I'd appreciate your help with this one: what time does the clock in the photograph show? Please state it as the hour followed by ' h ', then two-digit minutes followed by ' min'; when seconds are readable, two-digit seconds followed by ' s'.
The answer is 6 h 00 min 37 s
